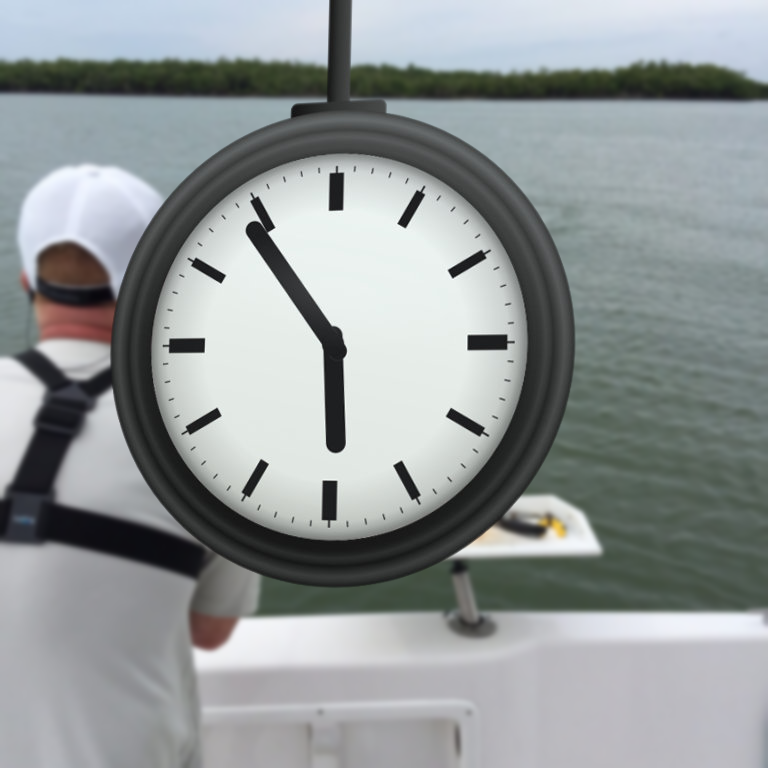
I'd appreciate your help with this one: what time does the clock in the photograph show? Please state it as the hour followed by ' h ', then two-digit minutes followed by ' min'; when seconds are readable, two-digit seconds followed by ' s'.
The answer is 5 h 54 min
